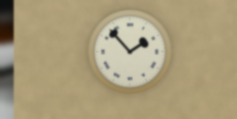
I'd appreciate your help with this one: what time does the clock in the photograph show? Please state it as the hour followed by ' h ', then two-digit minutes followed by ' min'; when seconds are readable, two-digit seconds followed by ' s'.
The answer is 1 h 53 min
